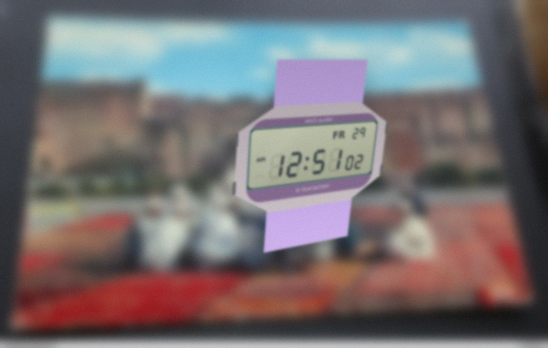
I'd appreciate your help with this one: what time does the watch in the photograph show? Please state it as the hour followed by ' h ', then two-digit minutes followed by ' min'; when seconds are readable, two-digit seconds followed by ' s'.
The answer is 12 h 51 min 02 s
